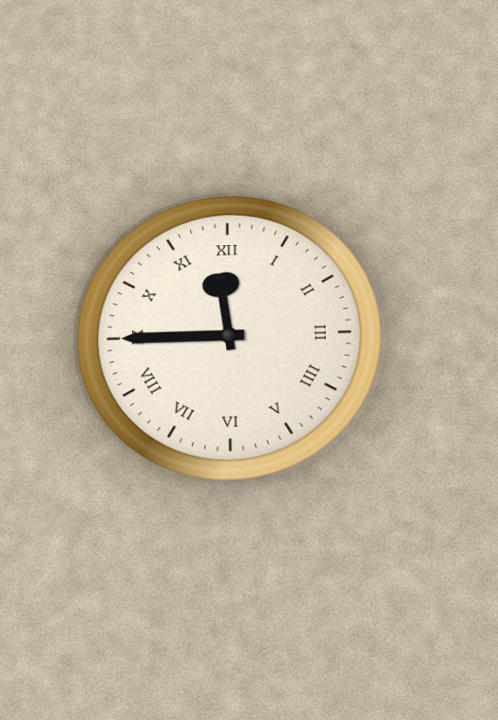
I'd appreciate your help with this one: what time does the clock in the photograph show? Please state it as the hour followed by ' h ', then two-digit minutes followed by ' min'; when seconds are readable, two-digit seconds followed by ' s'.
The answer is 11 h 45 min
